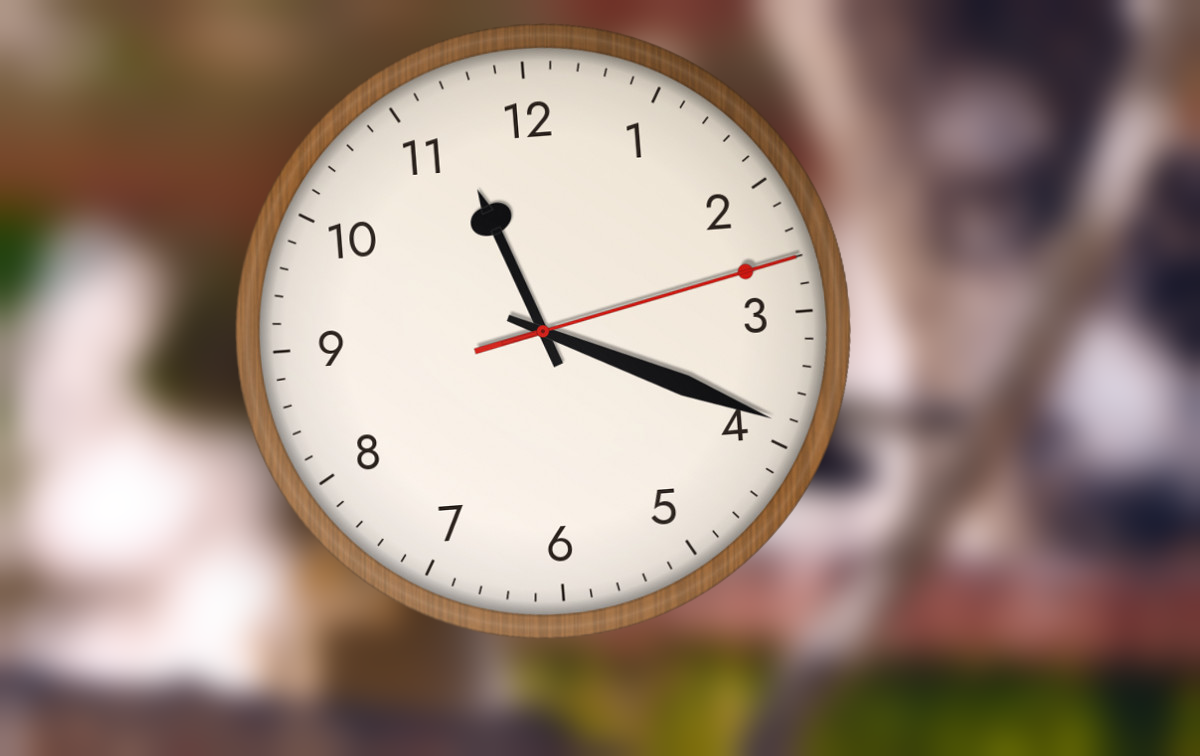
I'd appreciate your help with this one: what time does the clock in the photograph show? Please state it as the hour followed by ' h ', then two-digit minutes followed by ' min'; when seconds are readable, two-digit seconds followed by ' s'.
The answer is 11 h 19 min 13 s
